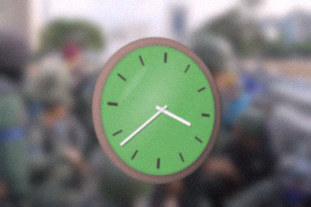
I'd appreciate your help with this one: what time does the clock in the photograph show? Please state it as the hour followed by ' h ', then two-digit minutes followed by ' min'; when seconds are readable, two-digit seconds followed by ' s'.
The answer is 3 h 38 min
